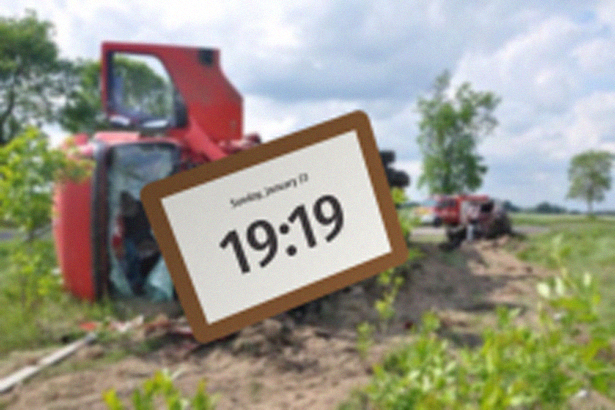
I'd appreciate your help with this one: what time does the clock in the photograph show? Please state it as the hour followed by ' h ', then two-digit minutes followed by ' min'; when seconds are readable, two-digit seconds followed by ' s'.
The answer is 19 h 19 min
